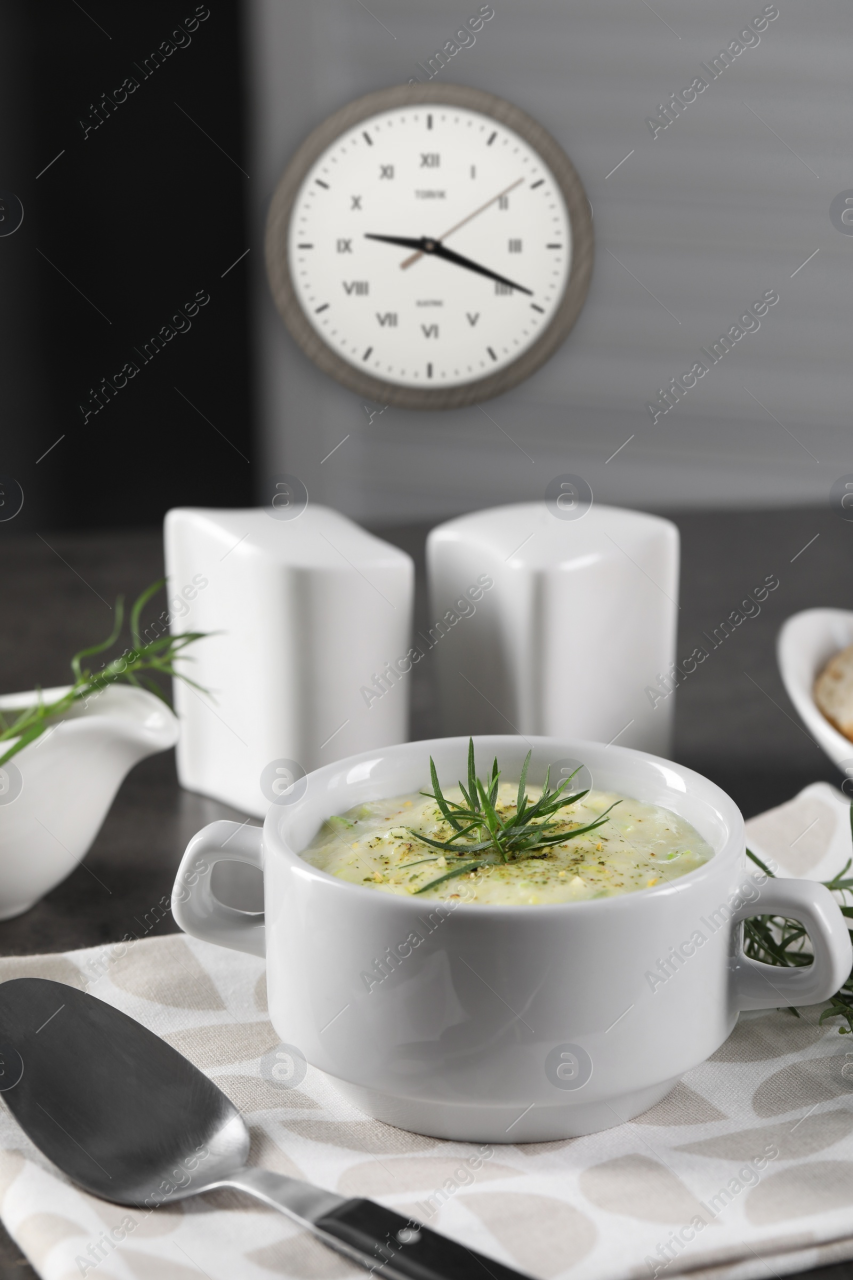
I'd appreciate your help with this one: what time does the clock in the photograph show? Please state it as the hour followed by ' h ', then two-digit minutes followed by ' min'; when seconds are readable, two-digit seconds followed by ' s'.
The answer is 9 h 19 min 09 s
